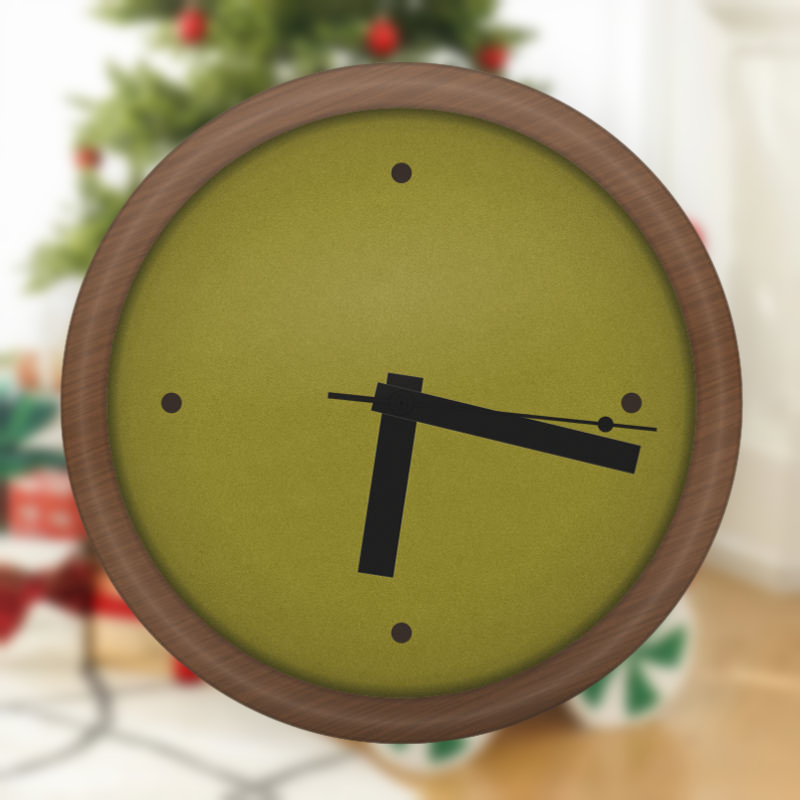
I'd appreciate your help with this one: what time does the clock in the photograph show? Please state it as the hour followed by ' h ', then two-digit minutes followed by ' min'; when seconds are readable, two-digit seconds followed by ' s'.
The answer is 6 h 17 min 16 s
